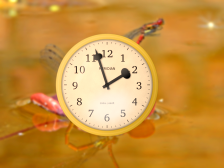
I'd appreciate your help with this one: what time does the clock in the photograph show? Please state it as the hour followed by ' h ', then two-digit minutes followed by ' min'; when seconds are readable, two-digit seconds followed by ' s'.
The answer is 1 h 57 min
